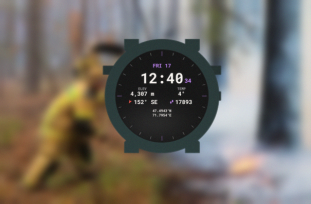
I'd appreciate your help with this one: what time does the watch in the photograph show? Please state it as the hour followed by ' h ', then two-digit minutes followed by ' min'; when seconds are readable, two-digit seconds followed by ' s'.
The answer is 12 h 40 min
